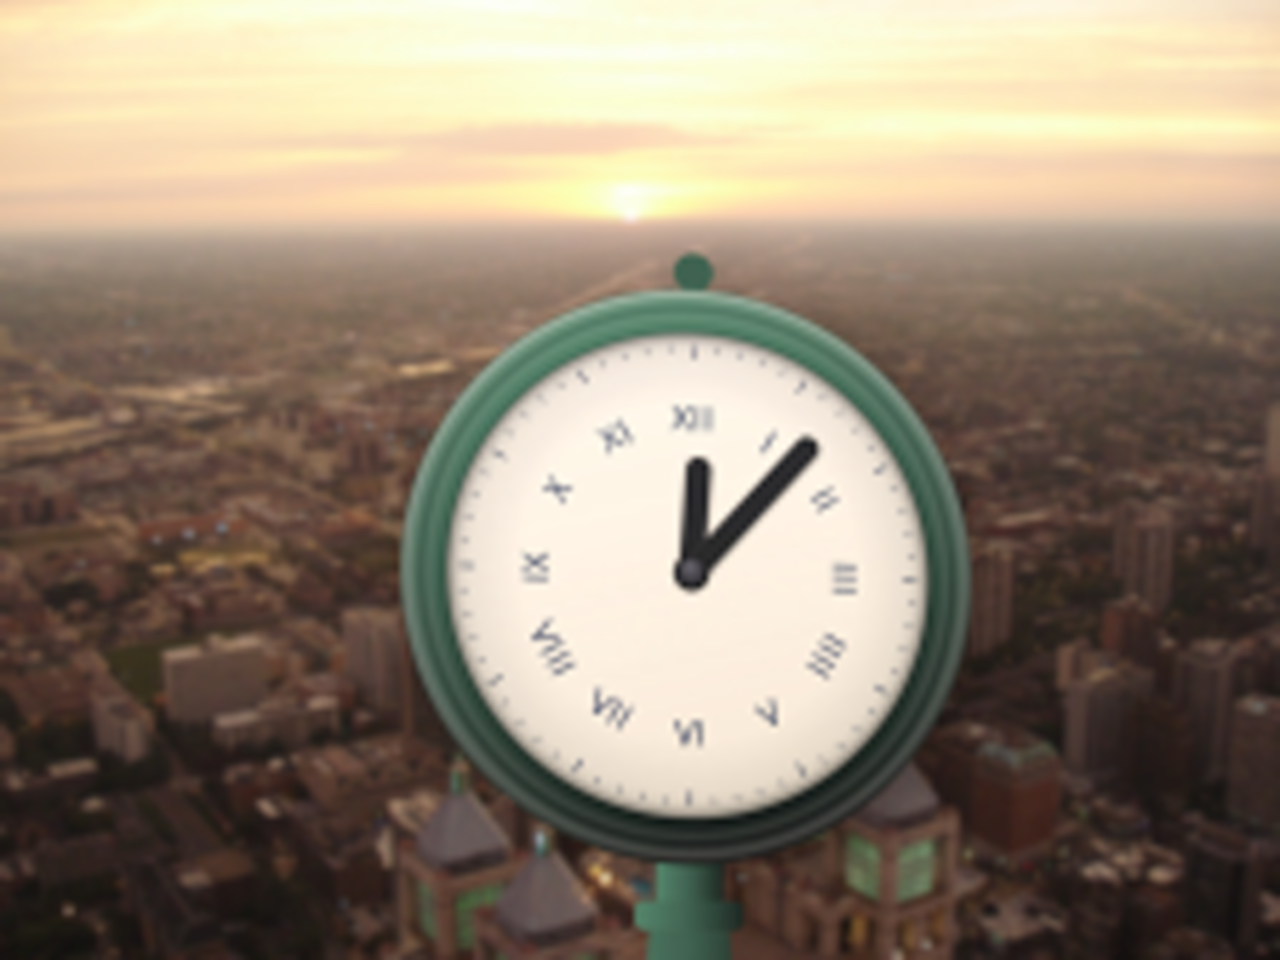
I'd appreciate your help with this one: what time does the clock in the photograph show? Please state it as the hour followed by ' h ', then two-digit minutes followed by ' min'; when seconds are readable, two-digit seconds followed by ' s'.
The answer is 12 h 07 min
